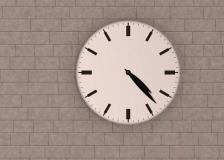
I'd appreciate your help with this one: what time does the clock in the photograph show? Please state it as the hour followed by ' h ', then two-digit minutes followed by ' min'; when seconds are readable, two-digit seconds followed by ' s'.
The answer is 4 h 23 min
